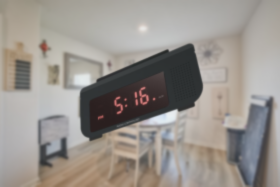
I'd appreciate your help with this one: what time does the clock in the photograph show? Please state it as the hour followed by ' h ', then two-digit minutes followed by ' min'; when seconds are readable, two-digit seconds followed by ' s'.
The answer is 5 h 16 min
